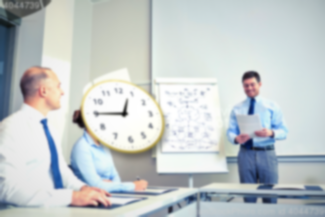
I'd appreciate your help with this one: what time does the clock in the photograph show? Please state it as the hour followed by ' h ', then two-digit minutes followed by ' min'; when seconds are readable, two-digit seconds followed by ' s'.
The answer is 12 h 45 min
